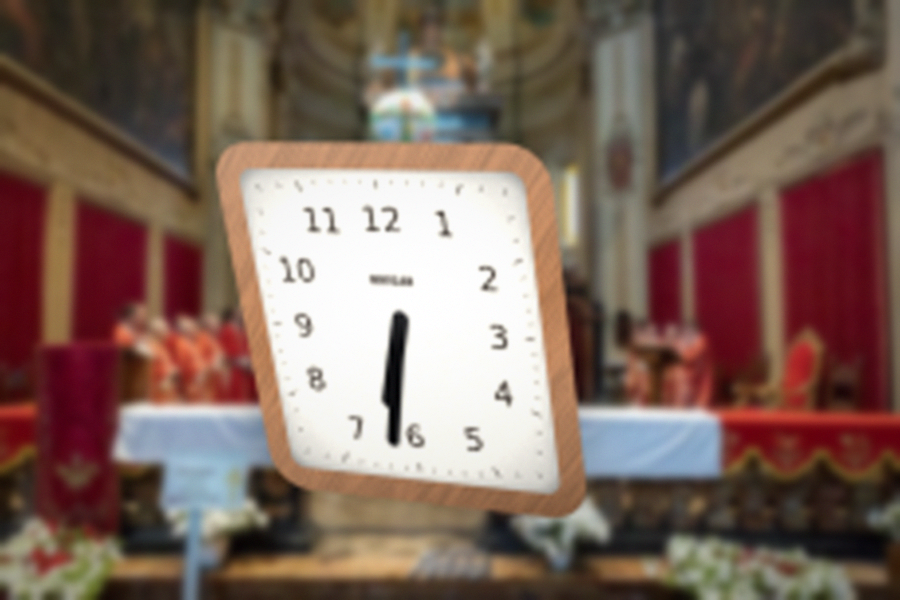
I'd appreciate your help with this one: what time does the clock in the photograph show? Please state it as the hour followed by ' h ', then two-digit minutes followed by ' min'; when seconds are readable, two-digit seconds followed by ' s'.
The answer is 6 h 32 min
